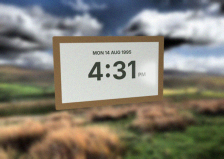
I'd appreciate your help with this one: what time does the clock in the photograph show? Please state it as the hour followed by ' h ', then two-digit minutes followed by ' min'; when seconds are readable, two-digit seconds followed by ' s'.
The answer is 4 h 31 min
